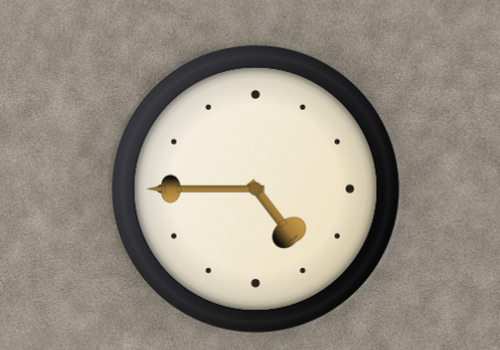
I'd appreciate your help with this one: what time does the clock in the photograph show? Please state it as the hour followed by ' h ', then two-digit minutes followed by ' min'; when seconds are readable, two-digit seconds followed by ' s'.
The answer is 4 h 45 min
